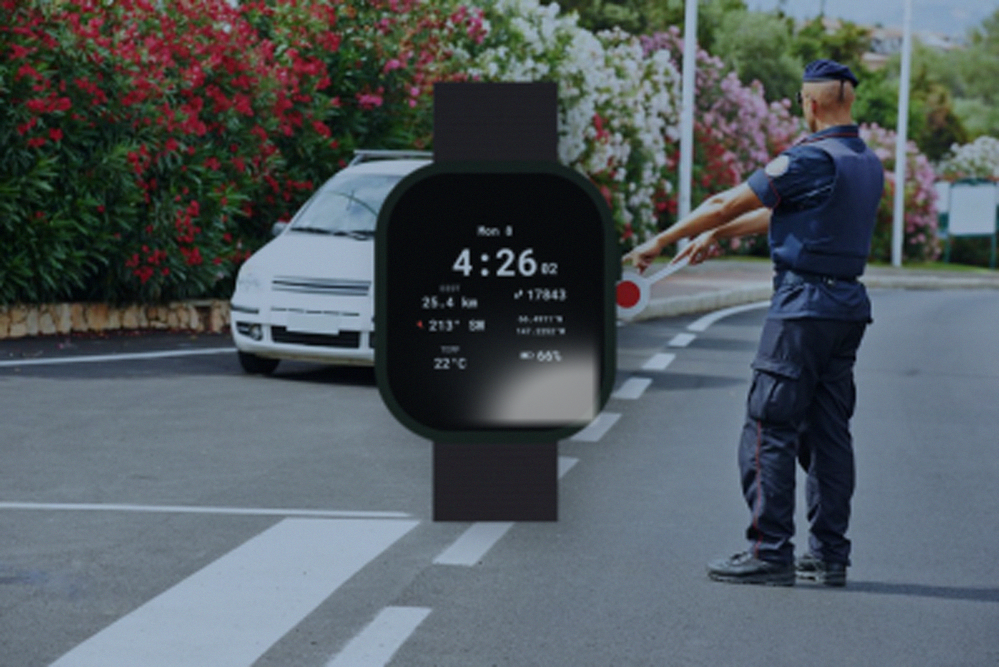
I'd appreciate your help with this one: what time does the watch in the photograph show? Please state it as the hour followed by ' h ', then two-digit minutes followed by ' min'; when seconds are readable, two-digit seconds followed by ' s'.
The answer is 4 h 26 min
